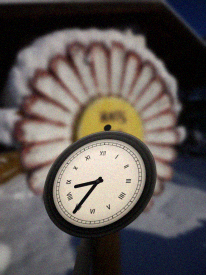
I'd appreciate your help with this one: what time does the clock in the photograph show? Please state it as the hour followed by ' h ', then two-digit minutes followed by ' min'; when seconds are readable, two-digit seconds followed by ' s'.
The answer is 8 h 35 min
